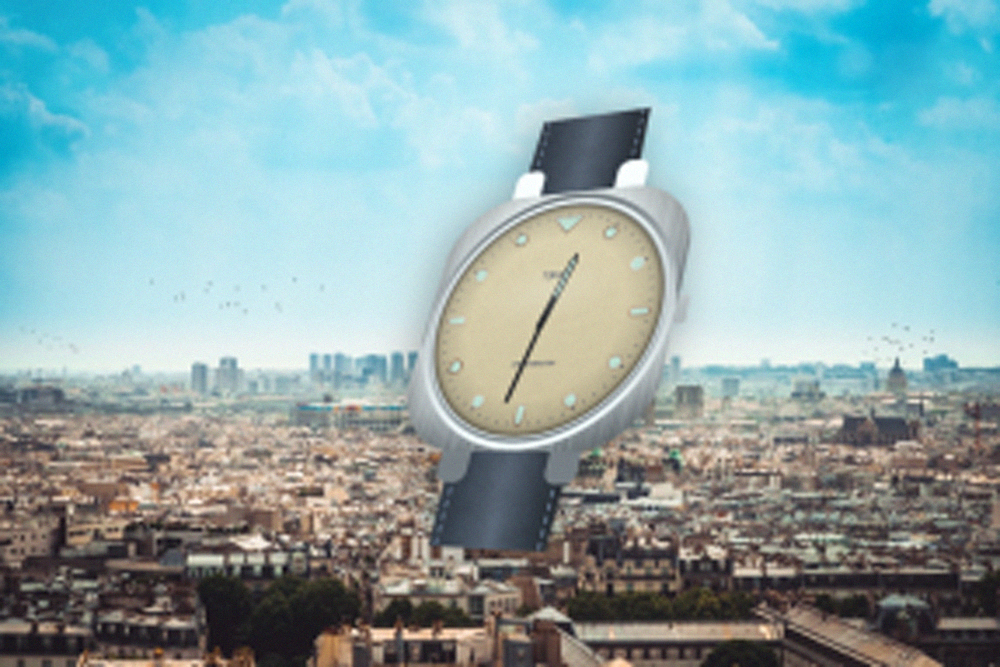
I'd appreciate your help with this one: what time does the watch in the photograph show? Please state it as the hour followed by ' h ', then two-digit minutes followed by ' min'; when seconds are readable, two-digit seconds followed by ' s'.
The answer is 12 h 32 min
